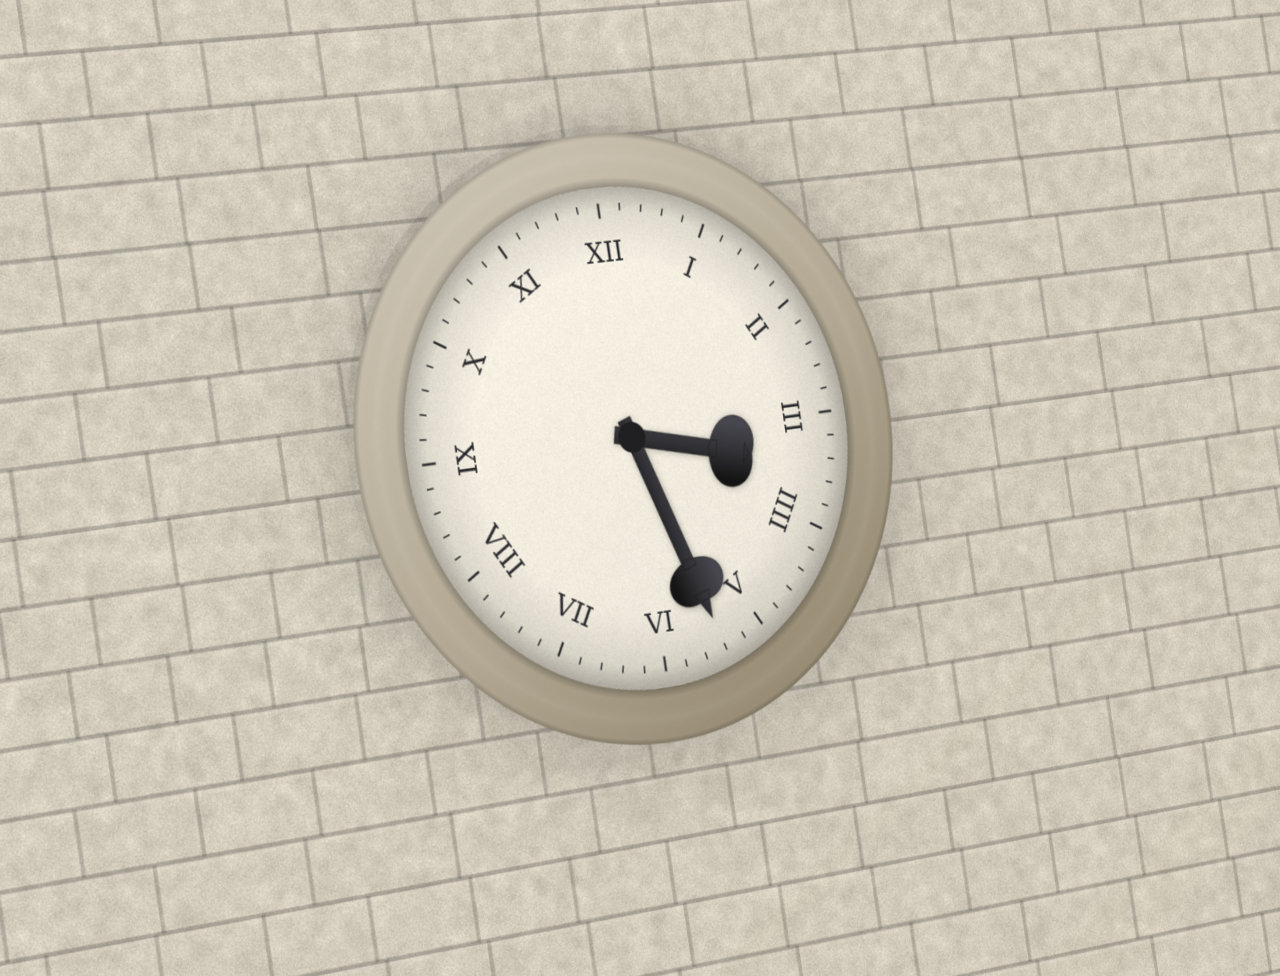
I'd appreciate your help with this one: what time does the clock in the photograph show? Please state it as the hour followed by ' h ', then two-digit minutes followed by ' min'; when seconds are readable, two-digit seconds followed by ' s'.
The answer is 3 h 27 min
